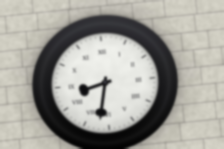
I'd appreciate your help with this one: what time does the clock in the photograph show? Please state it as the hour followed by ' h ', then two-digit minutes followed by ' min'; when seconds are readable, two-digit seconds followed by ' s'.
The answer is 8 h 32 min
